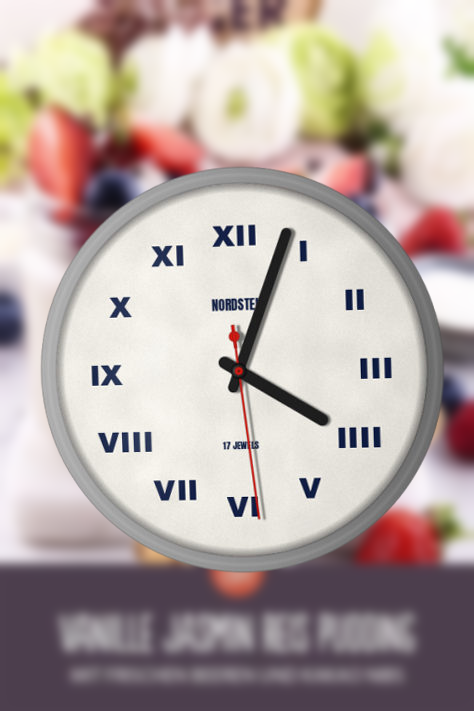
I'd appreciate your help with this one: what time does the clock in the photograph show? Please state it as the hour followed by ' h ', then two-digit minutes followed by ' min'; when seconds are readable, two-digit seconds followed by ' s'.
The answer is 4 h 03 min 29 s
